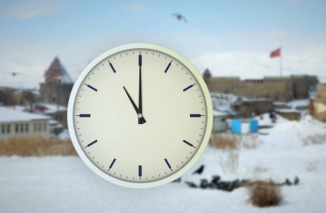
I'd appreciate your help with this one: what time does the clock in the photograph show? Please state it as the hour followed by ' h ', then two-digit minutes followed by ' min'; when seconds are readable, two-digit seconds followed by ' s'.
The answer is 11 h 00 min
